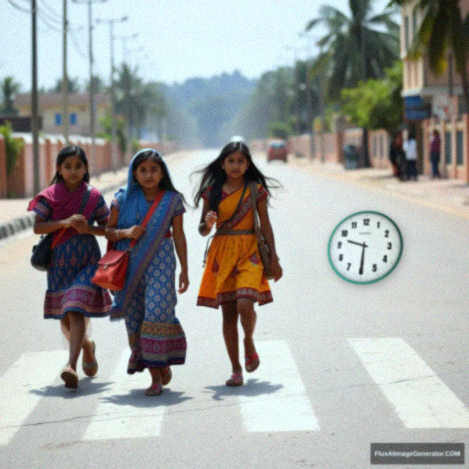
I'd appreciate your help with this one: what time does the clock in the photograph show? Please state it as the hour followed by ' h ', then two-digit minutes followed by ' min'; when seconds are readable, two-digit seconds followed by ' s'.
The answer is 9 h 30 min
